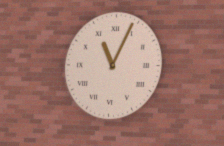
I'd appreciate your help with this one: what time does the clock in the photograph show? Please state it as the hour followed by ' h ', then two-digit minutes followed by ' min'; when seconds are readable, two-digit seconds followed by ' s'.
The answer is 11 h 04 min
